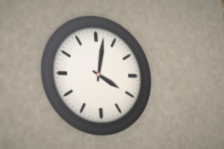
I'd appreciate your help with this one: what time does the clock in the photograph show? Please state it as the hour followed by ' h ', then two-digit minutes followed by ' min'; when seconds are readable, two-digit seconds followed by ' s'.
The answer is 4 h 02 min
